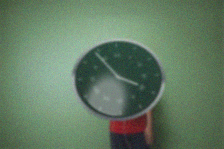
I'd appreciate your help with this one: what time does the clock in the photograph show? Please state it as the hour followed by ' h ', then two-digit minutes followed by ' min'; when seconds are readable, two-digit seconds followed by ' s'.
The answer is 3 h 54 min
